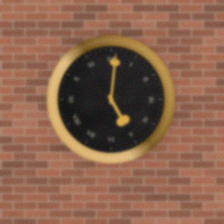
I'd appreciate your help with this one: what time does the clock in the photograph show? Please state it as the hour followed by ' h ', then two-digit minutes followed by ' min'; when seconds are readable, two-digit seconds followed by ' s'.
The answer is 5 h 01 min
